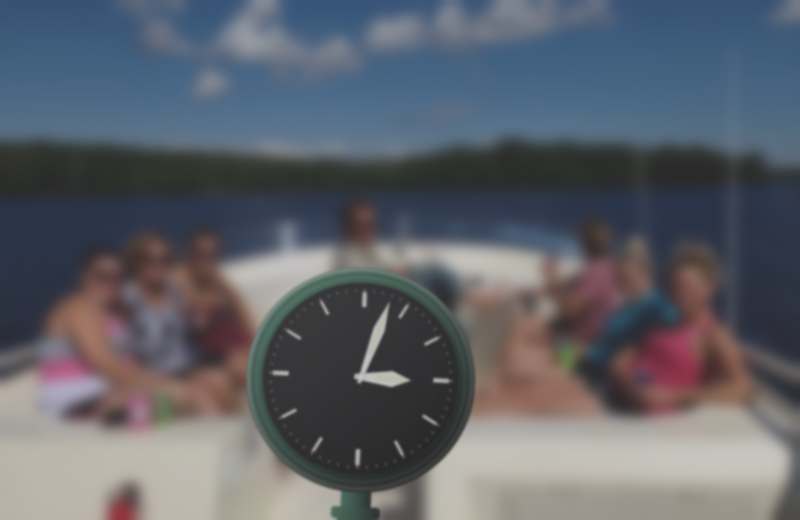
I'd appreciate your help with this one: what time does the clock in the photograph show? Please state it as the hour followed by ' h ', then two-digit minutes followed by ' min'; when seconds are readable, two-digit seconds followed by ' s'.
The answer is 3 h 03 min
